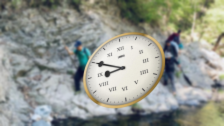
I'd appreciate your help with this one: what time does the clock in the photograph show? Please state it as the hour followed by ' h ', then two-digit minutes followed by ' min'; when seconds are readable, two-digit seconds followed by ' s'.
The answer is 8 h 50 min
